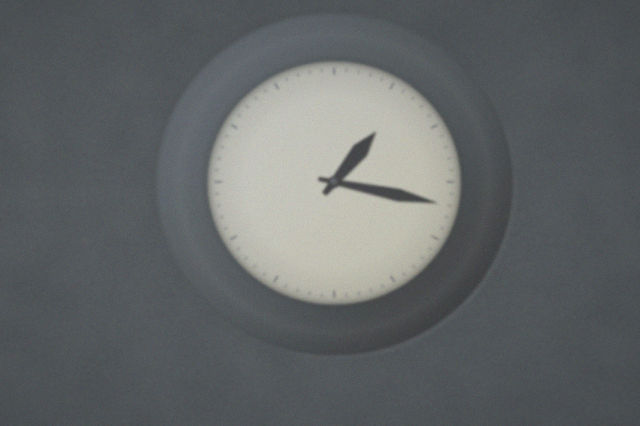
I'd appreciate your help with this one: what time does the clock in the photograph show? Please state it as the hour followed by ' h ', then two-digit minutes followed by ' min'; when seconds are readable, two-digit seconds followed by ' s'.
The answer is 1 h 17 min
